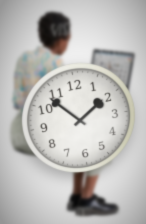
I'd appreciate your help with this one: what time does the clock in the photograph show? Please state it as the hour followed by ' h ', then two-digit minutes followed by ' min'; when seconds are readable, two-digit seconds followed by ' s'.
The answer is 1 h 53 min
